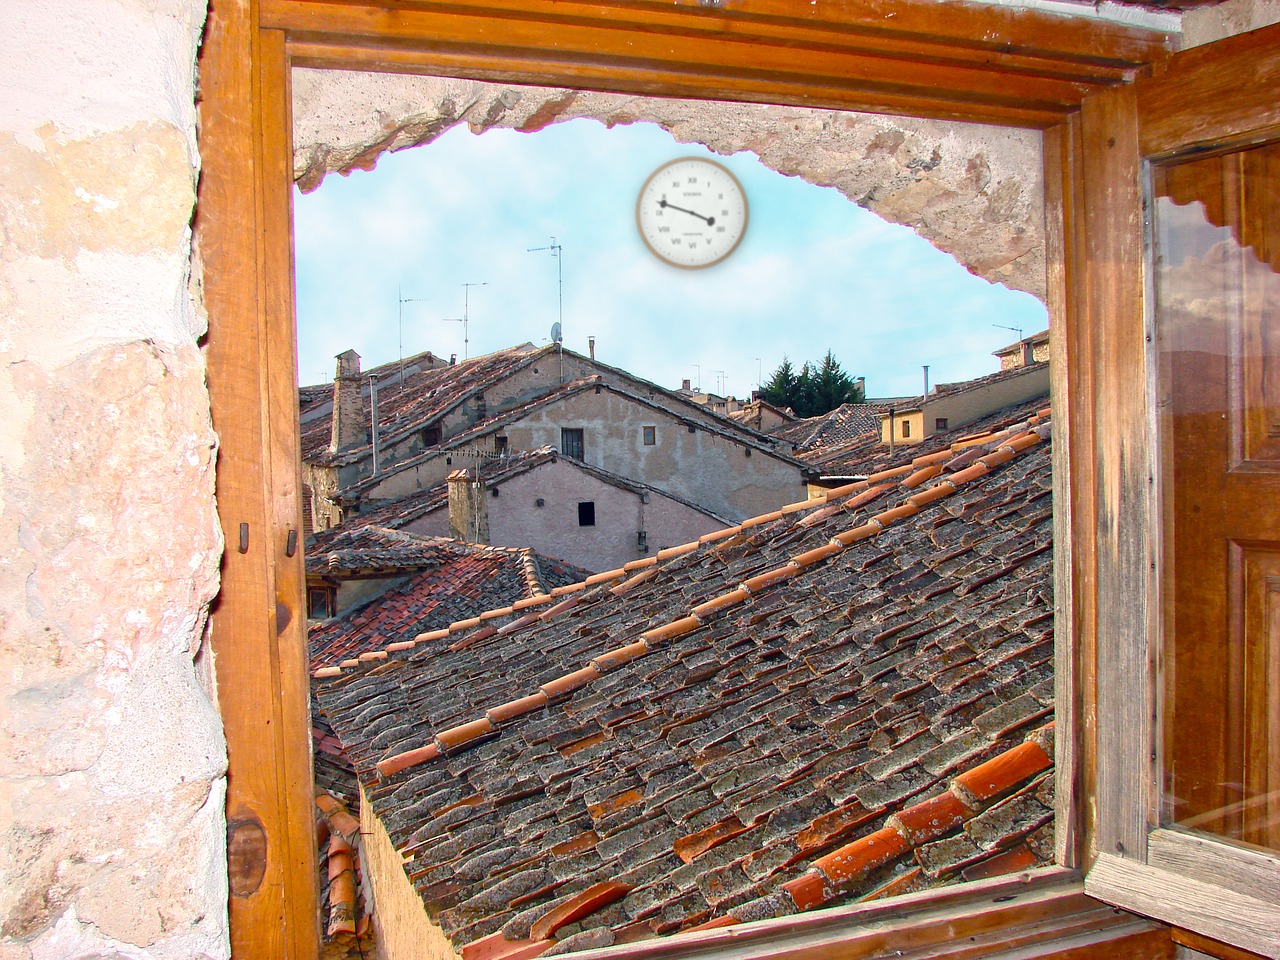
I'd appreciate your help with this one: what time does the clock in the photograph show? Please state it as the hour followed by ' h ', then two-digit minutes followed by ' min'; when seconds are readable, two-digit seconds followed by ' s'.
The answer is 3 h 48 min
